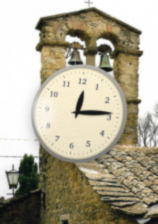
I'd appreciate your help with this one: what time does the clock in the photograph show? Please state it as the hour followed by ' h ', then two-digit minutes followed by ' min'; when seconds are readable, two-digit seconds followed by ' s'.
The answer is 12 h 14 min
